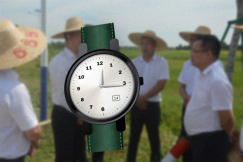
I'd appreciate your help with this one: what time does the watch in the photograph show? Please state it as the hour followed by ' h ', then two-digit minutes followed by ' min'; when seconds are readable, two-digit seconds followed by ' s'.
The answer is 12 h 16 min
